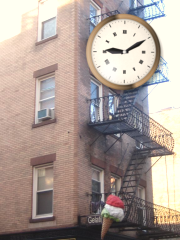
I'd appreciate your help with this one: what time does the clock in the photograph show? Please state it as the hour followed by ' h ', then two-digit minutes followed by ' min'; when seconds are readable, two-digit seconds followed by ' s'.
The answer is 9 h 10 min
